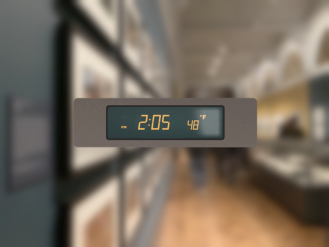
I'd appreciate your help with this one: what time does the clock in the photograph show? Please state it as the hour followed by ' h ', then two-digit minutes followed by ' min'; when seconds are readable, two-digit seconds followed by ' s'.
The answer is 2 h 05 min
